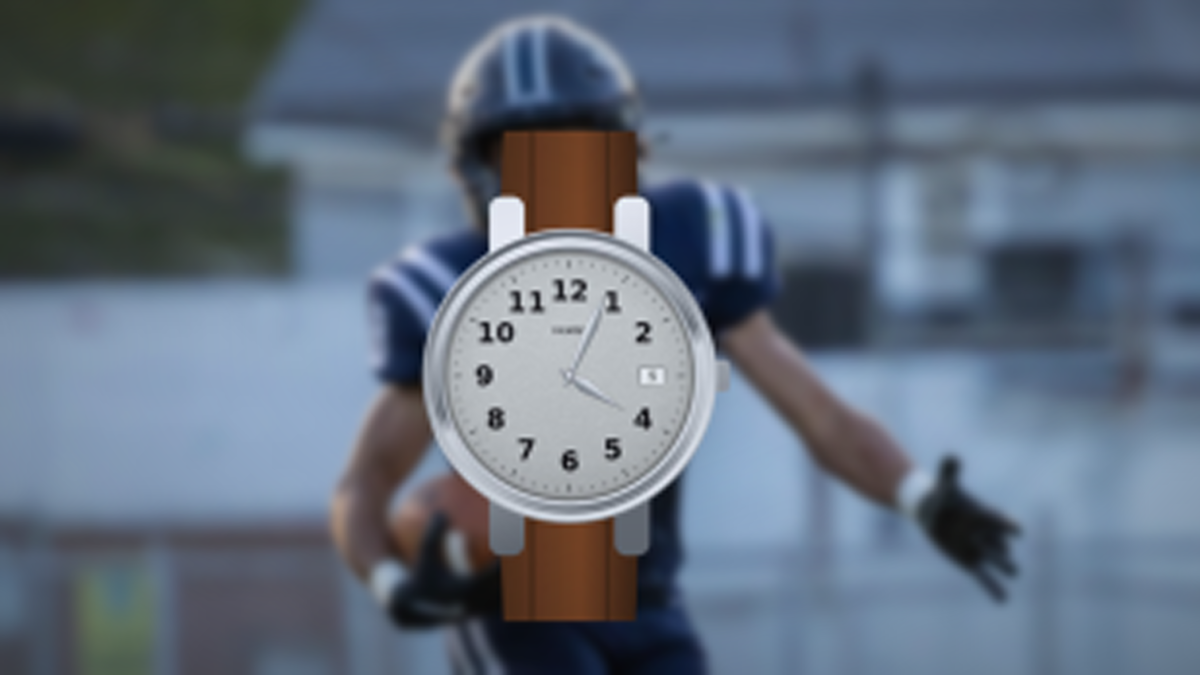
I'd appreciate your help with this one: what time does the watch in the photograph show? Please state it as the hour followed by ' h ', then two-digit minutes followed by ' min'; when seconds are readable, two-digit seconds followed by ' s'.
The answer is 4 h 04 min
